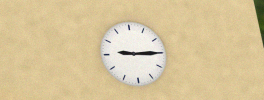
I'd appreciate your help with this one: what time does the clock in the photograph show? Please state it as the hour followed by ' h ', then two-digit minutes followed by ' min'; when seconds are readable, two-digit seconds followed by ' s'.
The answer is 9 h 15 min
